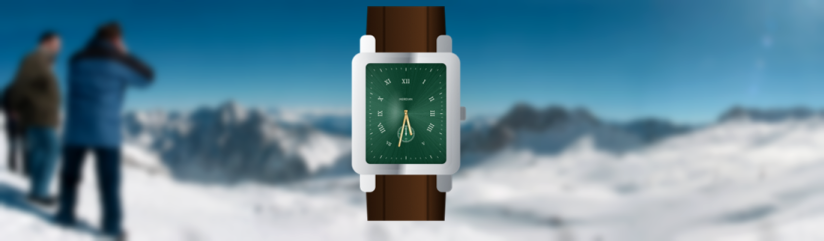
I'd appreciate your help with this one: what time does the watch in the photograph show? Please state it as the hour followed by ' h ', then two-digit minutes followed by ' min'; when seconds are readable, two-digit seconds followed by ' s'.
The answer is 5 h 32 min
